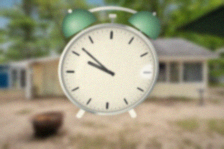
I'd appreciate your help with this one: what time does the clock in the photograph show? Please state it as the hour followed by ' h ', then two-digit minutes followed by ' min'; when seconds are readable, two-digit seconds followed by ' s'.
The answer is 9 h 52 min
